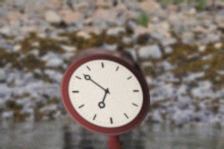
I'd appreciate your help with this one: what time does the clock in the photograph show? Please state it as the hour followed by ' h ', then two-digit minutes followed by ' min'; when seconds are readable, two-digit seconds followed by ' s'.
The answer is 6 h 52 min
